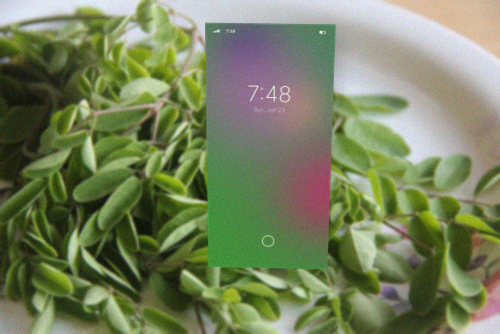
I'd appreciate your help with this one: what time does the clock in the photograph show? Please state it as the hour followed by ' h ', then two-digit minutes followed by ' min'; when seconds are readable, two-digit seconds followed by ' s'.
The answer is 7 h 48 min
